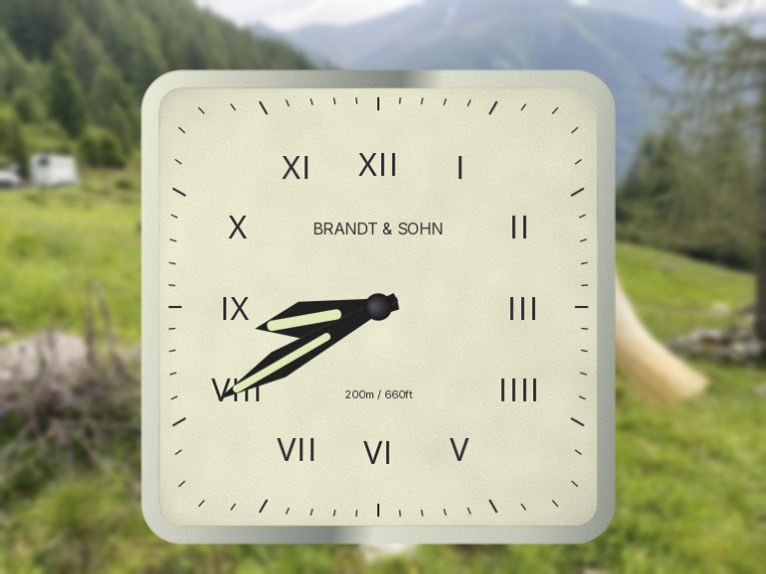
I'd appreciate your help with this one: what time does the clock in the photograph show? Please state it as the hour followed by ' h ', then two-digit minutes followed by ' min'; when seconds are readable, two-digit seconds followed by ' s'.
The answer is 8 h 40 min
